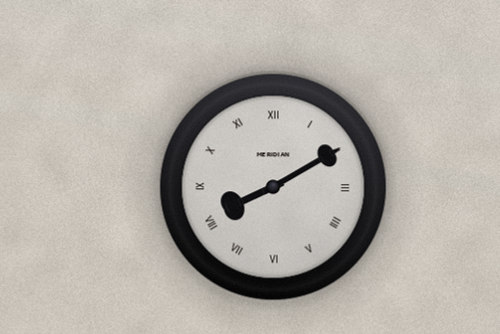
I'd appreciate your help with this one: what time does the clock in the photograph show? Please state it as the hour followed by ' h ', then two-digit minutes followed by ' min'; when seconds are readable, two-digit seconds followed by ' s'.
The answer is 8 h 10 min
